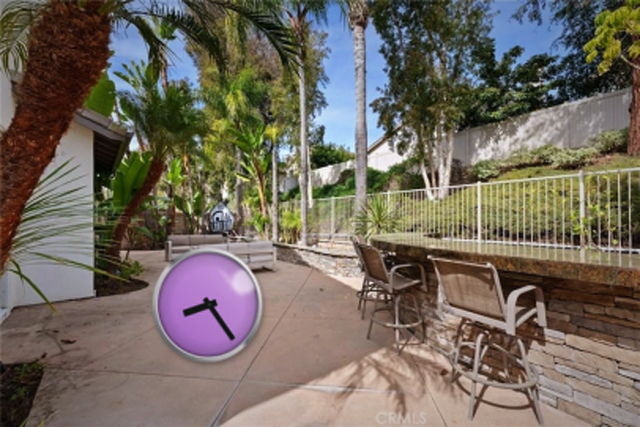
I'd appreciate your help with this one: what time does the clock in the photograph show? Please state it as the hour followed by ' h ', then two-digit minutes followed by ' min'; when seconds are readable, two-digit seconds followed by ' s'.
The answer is 8 h 24 min
